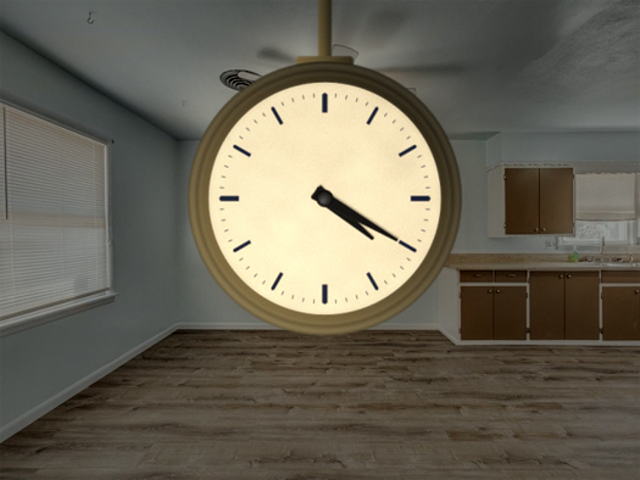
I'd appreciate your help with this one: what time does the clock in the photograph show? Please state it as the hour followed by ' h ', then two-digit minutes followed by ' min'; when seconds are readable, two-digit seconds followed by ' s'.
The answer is 4 h 20 min
